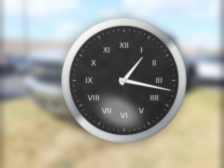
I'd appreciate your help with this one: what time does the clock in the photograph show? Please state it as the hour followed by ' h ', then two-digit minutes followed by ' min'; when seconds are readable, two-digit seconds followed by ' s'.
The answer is 1 h 17 min
